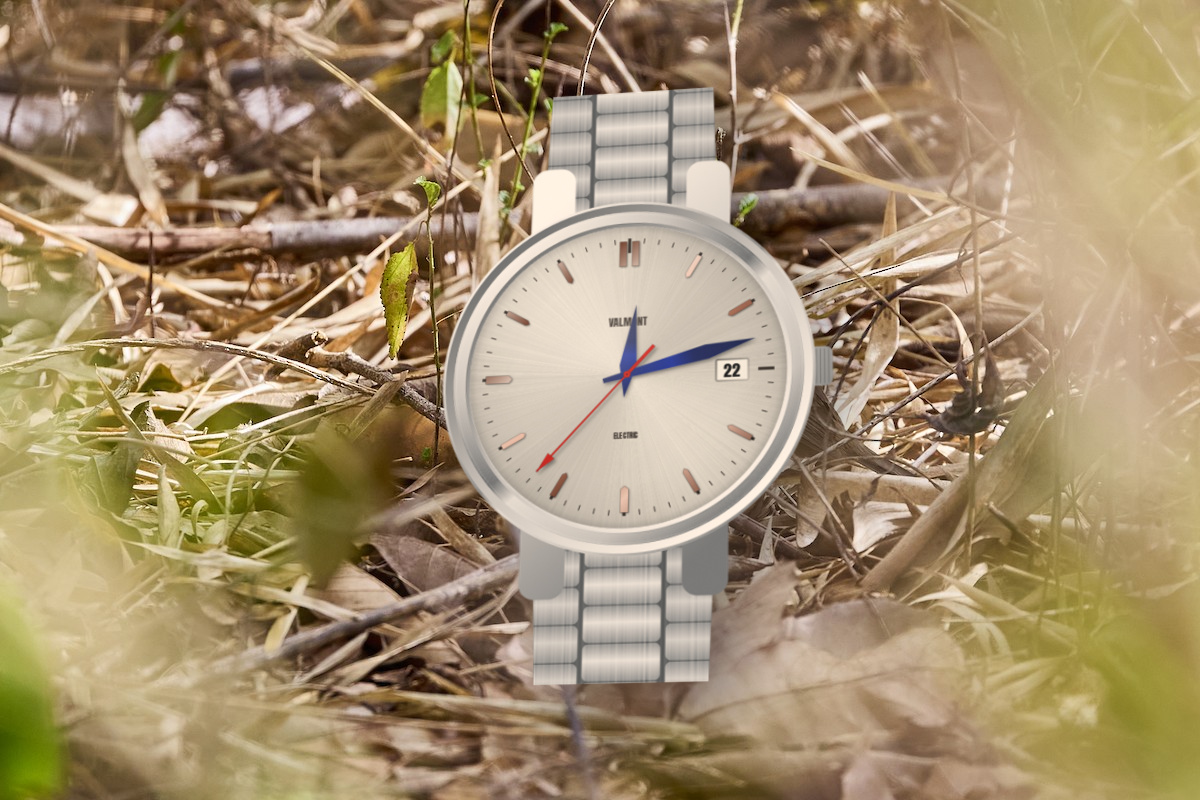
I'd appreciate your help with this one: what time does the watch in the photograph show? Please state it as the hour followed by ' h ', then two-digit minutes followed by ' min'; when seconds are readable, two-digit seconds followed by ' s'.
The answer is 12 h 12 min 37 s
